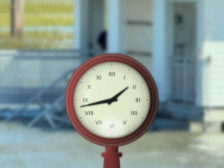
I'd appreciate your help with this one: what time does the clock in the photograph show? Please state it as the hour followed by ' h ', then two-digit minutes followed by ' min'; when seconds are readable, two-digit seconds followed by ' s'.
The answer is 1 h 43 min
